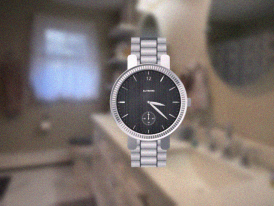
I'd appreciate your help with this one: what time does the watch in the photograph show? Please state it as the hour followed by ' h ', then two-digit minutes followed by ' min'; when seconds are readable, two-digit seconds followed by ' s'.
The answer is 3 h 22 min
